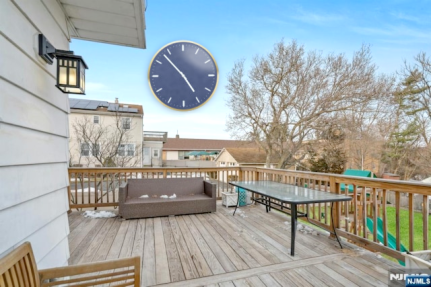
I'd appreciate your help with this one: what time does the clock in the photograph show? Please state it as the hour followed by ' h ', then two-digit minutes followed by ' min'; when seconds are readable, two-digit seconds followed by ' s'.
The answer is 4 h 53 min
